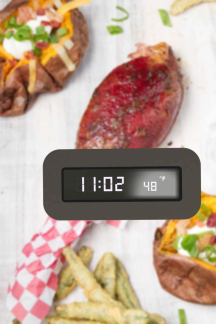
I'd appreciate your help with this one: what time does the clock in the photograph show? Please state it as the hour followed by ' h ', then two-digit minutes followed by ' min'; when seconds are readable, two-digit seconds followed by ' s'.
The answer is 11 h 02 min
